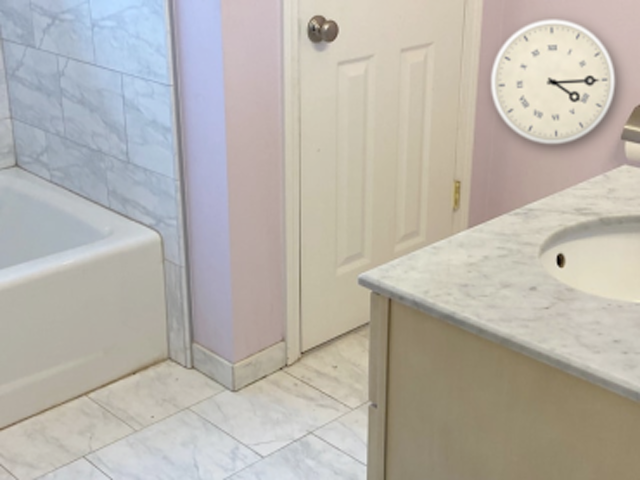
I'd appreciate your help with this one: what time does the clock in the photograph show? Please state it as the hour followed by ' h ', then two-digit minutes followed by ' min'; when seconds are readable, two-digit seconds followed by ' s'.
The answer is 4 h 15 min
